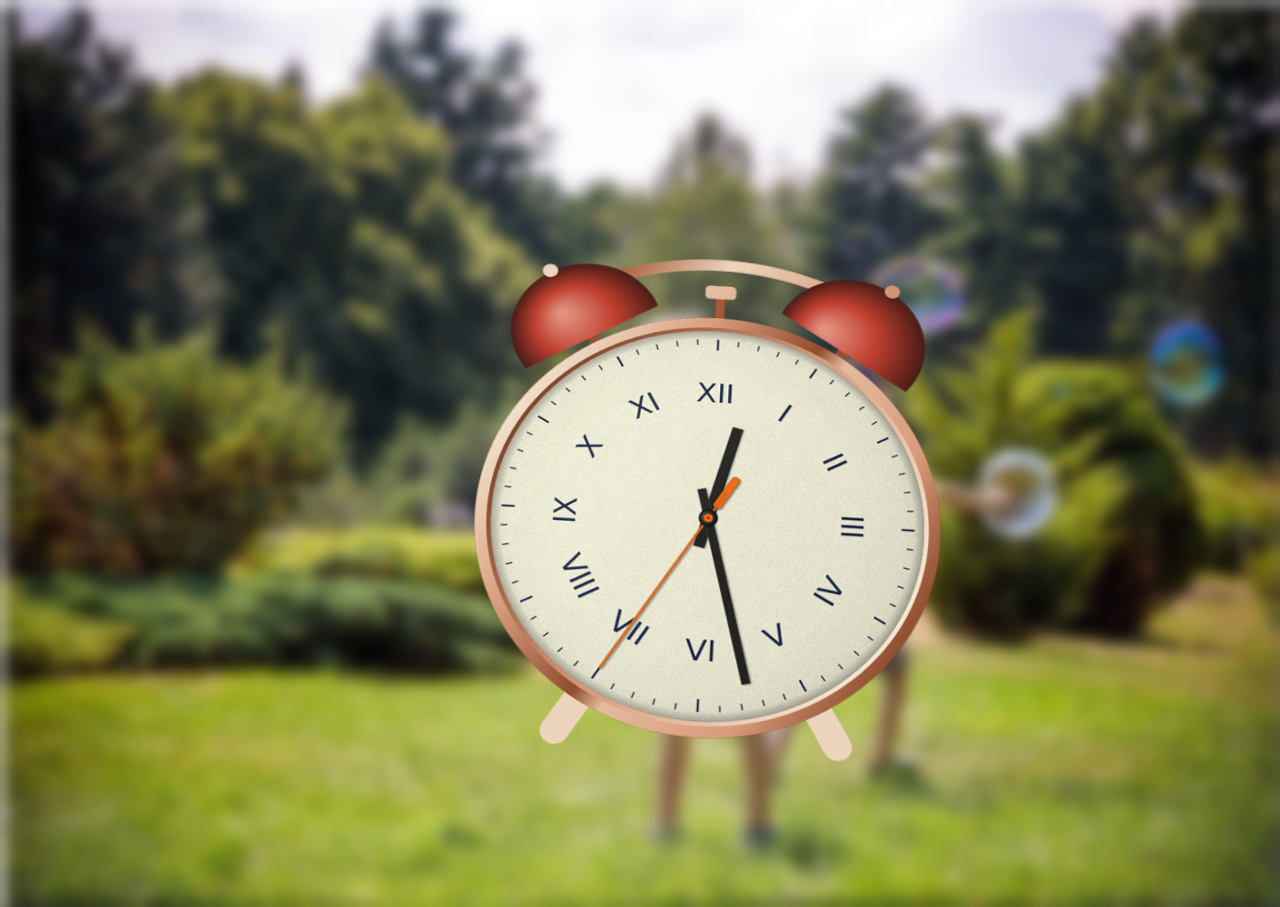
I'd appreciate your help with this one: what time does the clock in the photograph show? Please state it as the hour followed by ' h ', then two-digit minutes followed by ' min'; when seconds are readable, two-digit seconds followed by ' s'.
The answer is 12 h 27 min 35 s
